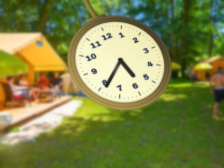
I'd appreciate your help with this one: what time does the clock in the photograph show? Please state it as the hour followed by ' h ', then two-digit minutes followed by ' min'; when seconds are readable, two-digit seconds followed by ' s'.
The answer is 5 h 39 min
